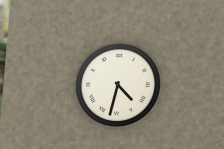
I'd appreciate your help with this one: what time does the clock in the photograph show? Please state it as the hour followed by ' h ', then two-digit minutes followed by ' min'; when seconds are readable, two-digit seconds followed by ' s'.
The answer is 4 h 32 min
